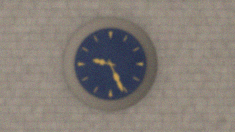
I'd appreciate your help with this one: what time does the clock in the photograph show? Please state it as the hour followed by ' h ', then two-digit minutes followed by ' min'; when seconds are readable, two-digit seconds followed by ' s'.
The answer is 9 h 26 min
